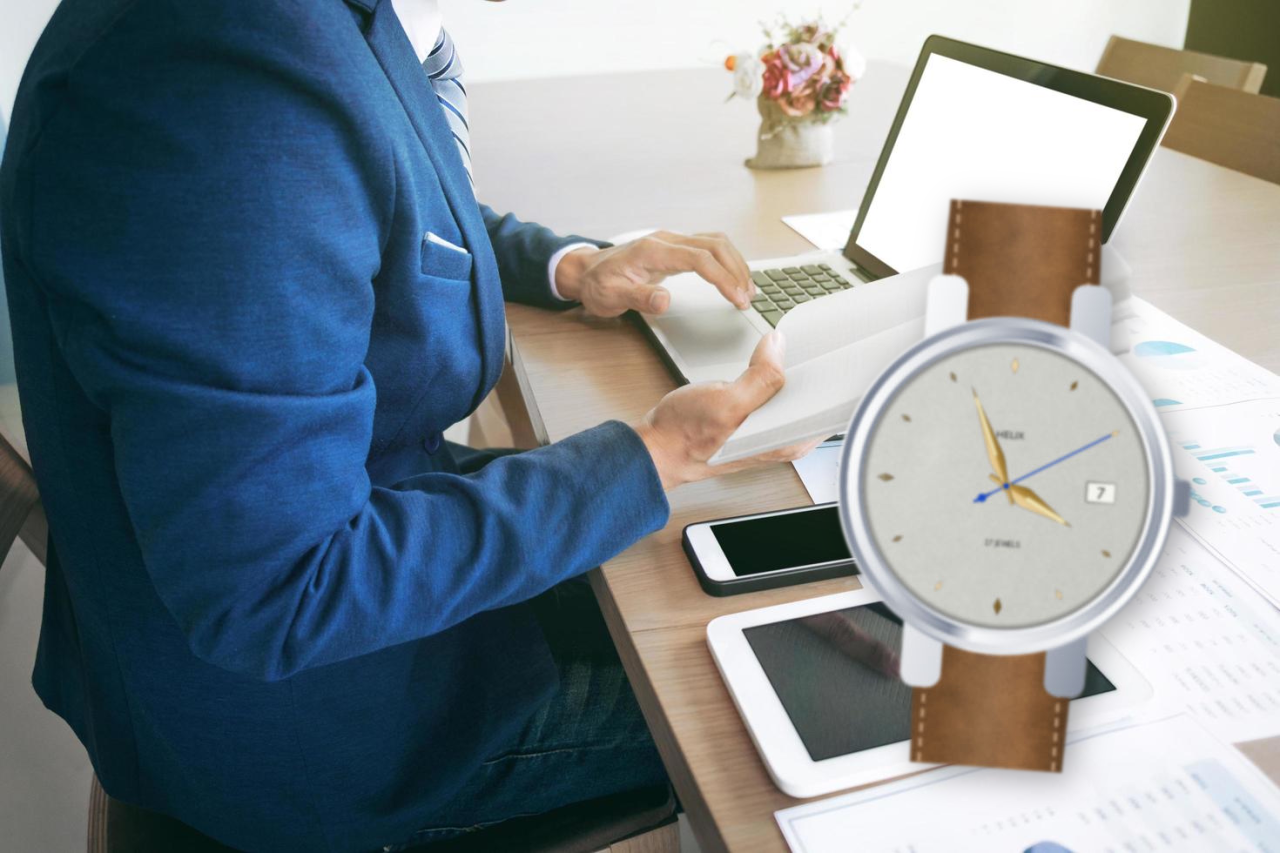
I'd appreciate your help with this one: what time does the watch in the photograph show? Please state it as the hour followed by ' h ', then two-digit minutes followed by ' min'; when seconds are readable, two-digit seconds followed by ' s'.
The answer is 3 h 56 min 10 s
